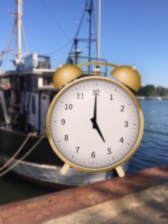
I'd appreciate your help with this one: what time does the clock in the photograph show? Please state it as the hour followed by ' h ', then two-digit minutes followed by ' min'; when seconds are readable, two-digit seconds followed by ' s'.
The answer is 5 h 00 min
